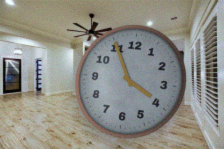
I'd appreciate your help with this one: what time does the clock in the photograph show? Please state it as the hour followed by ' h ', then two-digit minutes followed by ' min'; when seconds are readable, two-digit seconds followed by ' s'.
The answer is 3 h 55 min
